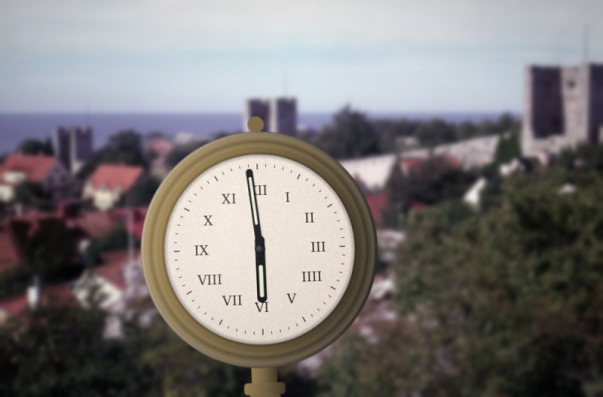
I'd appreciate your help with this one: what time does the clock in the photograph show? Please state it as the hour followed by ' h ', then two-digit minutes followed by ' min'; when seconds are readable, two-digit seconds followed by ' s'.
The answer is 5 h 59 min
